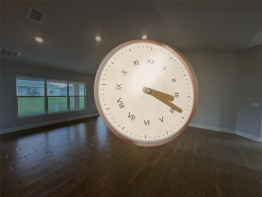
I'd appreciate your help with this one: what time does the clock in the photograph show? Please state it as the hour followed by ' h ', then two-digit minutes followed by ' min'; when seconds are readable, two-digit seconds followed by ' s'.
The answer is 3 h 19 min
